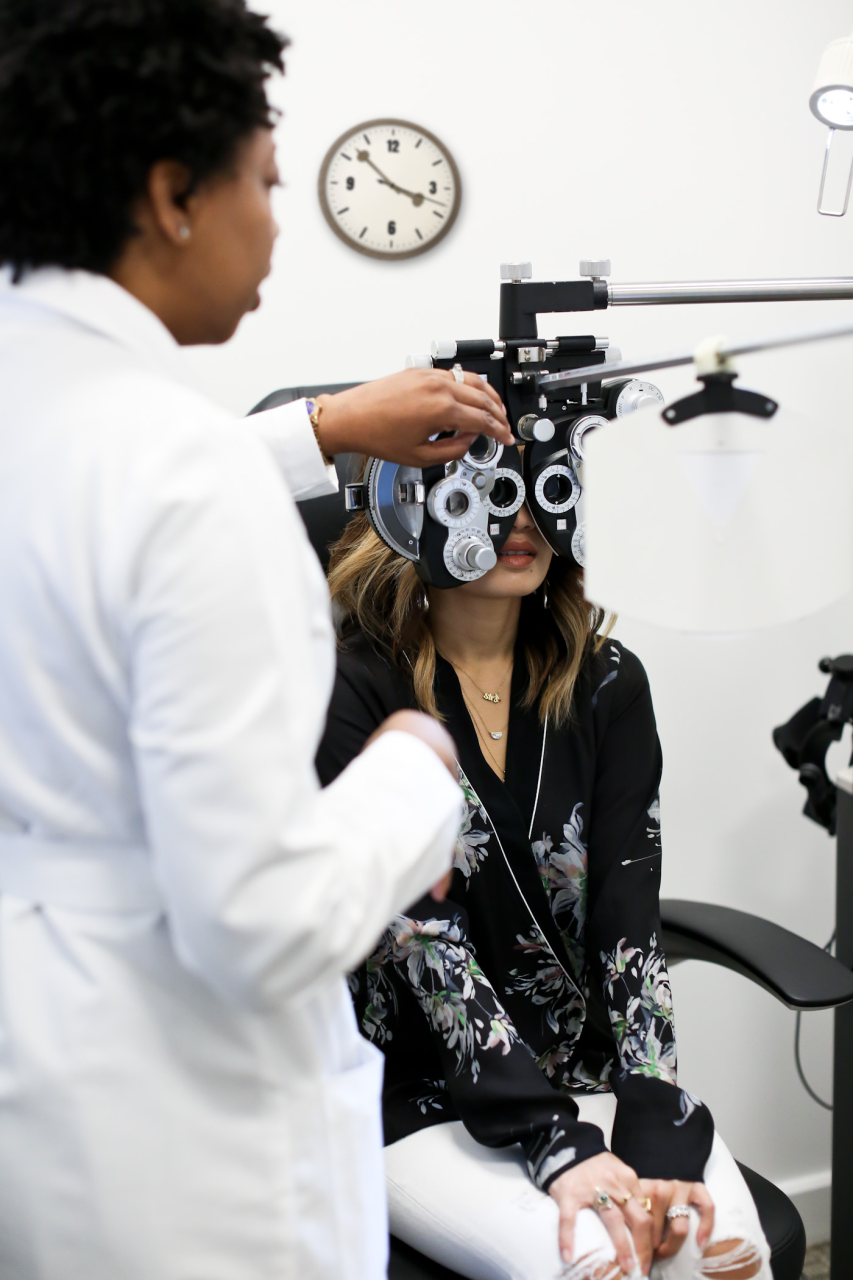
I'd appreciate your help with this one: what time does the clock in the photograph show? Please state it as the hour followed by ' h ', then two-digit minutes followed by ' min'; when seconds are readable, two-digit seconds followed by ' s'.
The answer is 3 h 52 min 18 s
